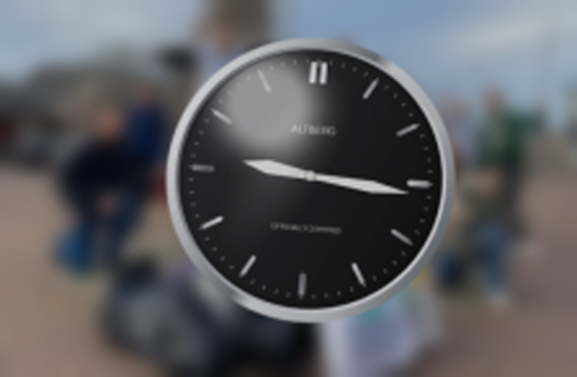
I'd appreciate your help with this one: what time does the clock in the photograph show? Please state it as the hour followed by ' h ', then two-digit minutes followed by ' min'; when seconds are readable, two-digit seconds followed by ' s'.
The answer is 9 h 16 min
